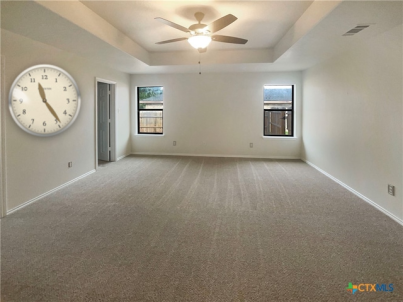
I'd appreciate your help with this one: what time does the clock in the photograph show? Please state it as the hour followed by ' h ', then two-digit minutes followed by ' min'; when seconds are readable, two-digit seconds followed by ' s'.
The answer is 11 h 24 min
